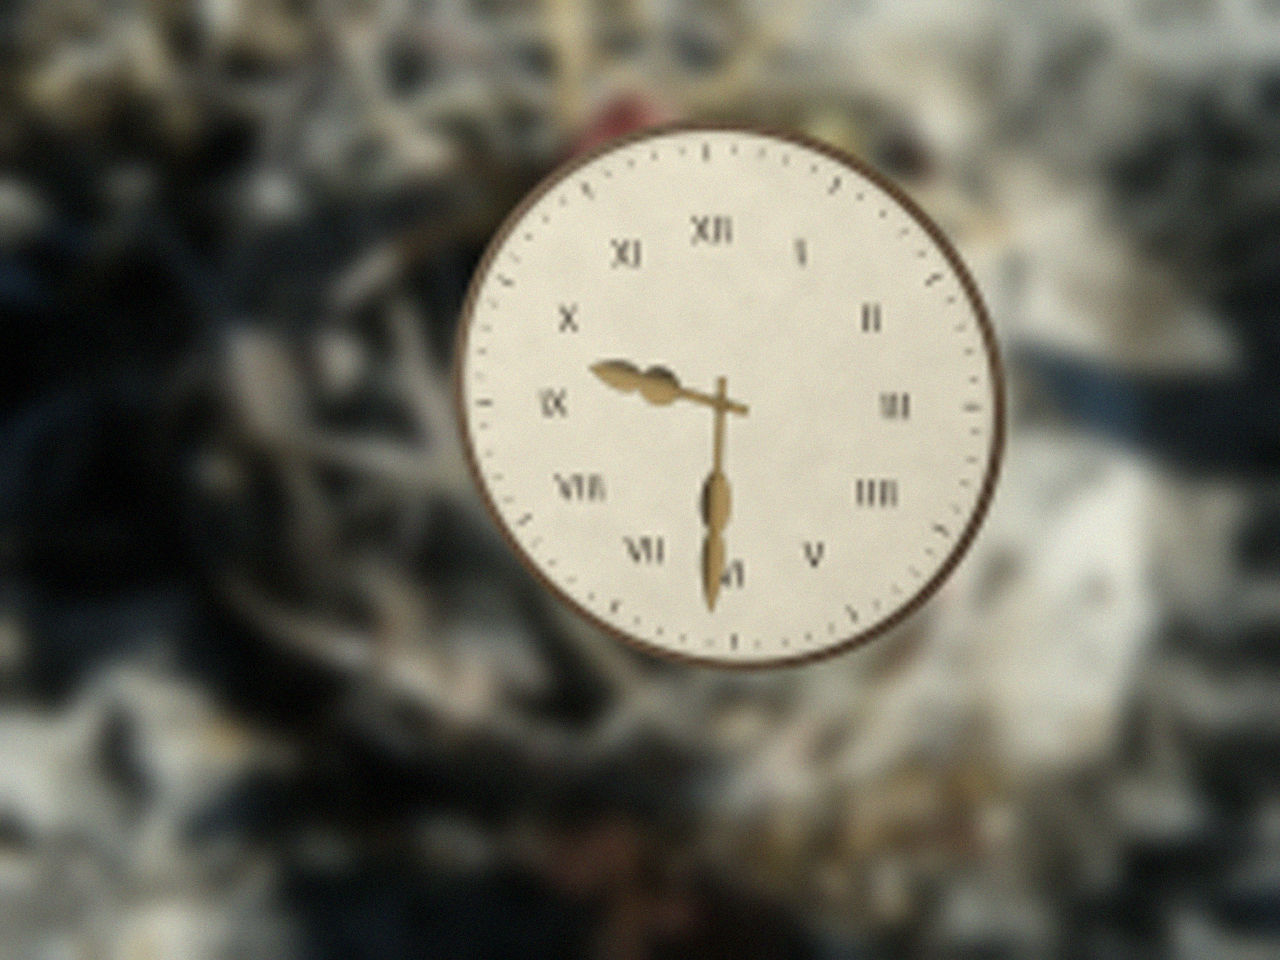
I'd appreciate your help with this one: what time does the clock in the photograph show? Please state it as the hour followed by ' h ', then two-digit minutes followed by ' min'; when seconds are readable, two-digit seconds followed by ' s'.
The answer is 9 h 31 min
